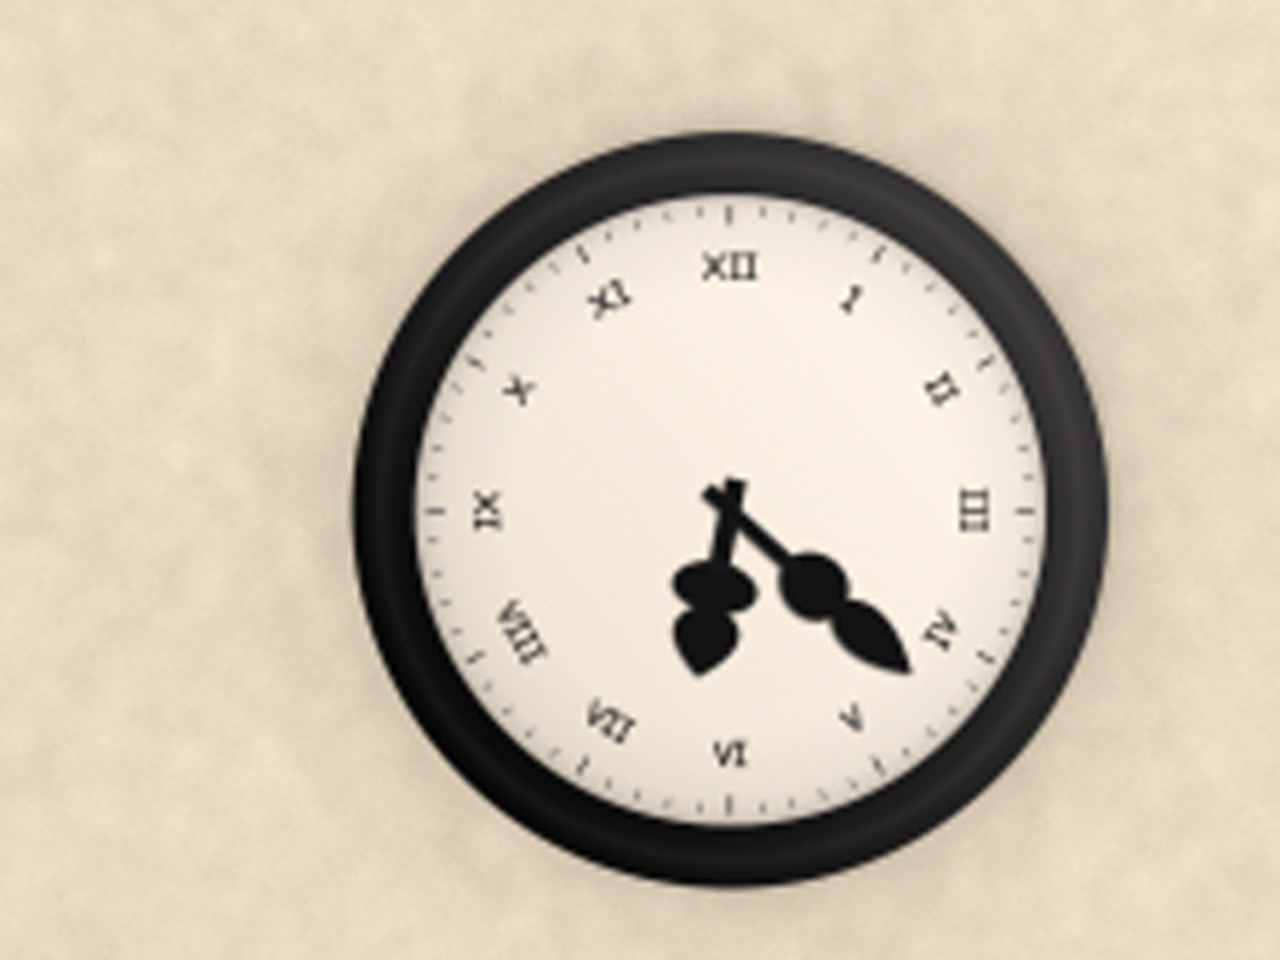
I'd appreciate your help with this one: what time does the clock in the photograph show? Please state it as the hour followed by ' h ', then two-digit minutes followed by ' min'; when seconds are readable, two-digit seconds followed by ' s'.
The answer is 6 h 22 min
